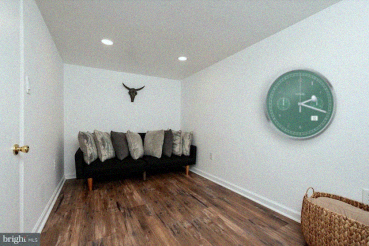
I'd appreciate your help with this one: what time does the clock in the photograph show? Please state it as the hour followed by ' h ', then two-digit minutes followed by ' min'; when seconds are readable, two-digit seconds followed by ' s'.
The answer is 2 h 18 min
